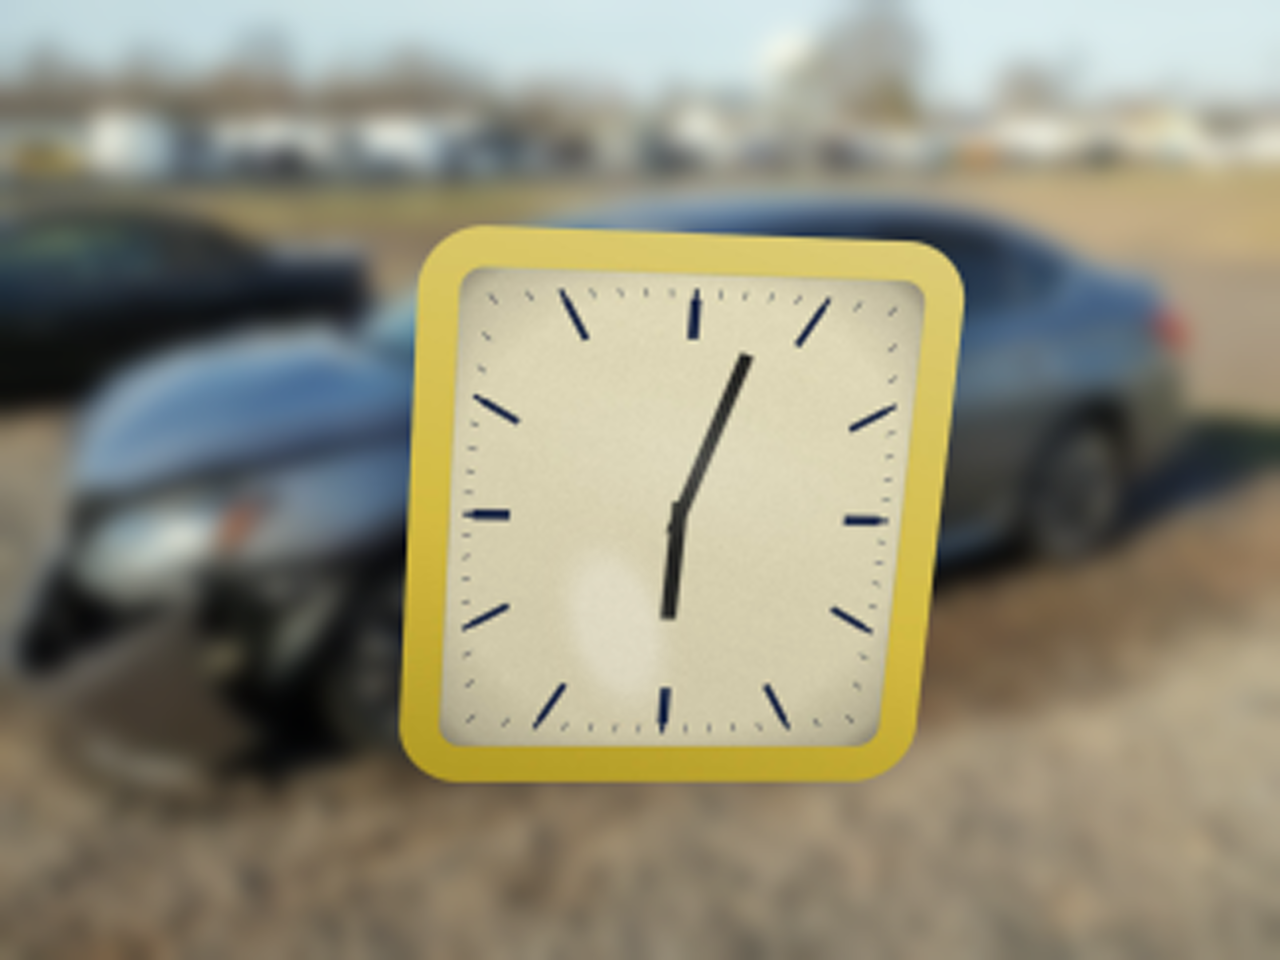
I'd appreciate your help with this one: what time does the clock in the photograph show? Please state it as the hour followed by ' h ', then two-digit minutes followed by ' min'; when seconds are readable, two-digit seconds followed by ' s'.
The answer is 6 h 03 min
